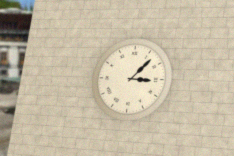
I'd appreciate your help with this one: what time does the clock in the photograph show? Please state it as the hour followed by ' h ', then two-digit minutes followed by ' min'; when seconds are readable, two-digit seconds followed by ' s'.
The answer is 3 h 07 min
